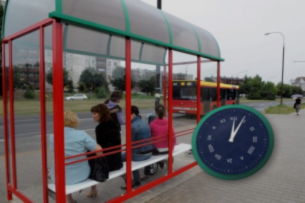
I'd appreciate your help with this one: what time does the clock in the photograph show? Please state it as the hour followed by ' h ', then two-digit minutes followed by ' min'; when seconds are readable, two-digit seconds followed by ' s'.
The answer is 12 h 04 min
